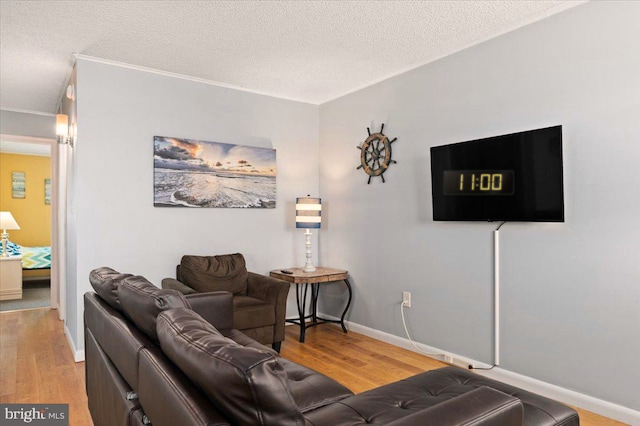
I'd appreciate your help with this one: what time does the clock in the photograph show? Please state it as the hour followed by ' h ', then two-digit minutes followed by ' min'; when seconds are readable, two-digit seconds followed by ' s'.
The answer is 11 h 00 min
